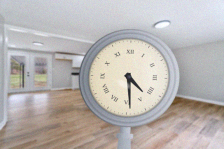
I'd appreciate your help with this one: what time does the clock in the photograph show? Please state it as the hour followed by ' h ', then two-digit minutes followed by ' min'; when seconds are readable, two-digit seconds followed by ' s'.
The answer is 4 h 29 min
